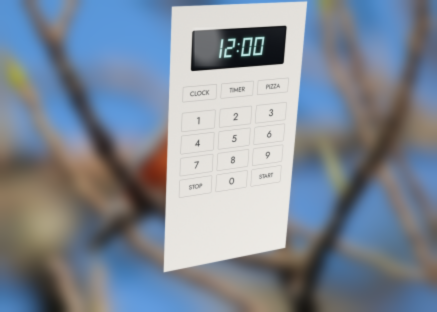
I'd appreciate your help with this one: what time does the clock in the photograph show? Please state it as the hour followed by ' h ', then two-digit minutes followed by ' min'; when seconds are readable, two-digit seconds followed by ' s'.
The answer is 12 h 00 min
